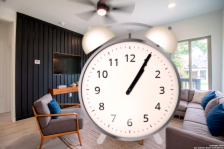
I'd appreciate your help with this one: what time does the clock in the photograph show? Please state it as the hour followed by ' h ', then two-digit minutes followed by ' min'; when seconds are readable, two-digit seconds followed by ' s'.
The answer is 1 h 05 min
